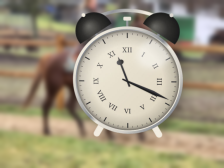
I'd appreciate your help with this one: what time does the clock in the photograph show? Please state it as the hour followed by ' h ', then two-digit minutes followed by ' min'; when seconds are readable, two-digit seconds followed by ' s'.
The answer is 11 h 19 min
